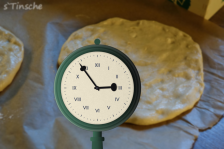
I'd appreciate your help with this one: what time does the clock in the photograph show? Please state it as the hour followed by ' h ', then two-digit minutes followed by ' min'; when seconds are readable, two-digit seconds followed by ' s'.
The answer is 2 h 54 min
